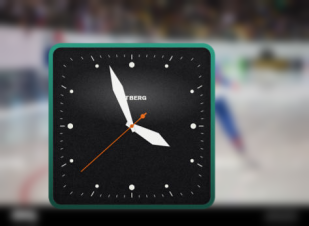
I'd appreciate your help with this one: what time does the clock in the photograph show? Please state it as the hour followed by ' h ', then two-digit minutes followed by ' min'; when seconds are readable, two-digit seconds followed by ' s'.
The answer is 3 h 56 min 38 s
